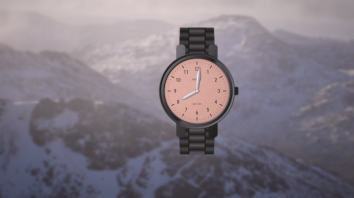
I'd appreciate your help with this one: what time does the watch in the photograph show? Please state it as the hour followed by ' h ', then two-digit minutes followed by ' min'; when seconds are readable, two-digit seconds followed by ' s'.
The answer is 8 h 01 min
